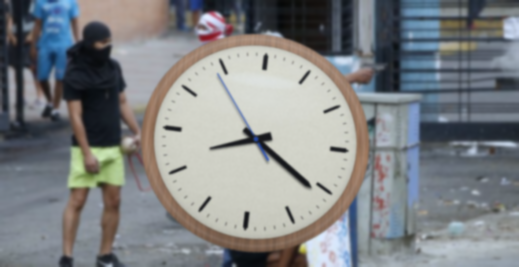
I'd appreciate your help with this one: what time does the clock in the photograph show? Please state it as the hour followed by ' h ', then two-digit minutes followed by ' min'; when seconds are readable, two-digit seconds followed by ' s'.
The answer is 8 h 20 min 54 s
